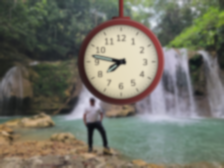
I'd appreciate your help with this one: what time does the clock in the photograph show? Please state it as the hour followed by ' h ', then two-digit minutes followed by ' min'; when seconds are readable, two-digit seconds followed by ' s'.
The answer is 7 h 47 min
